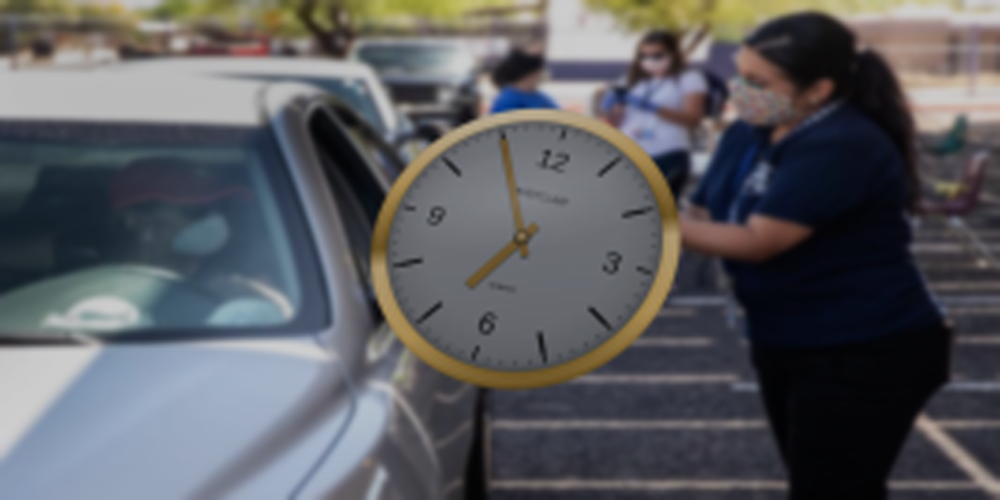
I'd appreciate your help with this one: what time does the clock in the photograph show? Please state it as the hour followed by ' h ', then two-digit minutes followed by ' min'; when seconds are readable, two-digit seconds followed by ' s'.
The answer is 6 h 55 min
